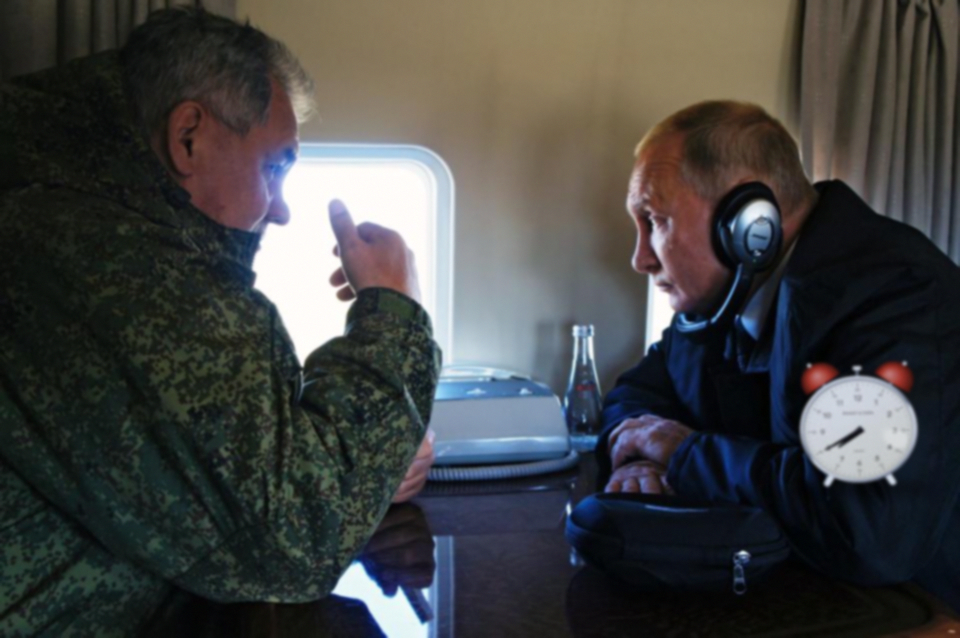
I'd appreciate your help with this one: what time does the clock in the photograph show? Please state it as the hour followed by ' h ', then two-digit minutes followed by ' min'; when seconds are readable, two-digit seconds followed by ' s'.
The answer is 7 h 40 min
